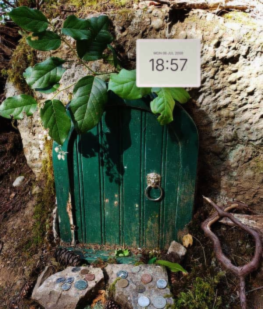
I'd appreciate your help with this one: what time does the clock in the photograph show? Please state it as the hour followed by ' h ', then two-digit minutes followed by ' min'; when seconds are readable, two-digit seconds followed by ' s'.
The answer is 18 h 57 min
